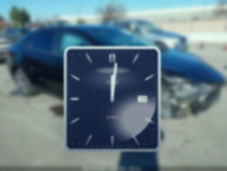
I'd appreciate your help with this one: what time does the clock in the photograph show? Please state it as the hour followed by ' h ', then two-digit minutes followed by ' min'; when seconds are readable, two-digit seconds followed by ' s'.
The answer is 12 h 01 min
